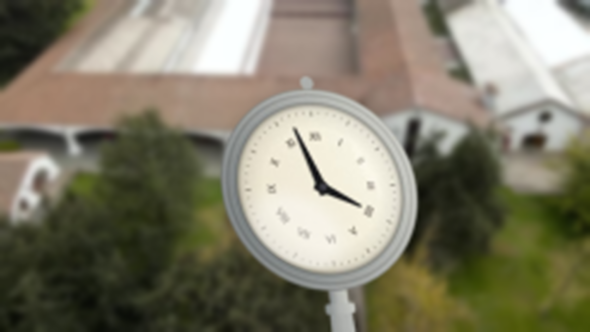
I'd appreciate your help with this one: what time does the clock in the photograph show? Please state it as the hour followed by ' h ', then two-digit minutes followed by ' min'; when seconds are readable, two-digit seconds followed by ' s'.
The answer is 3 h 57 min
